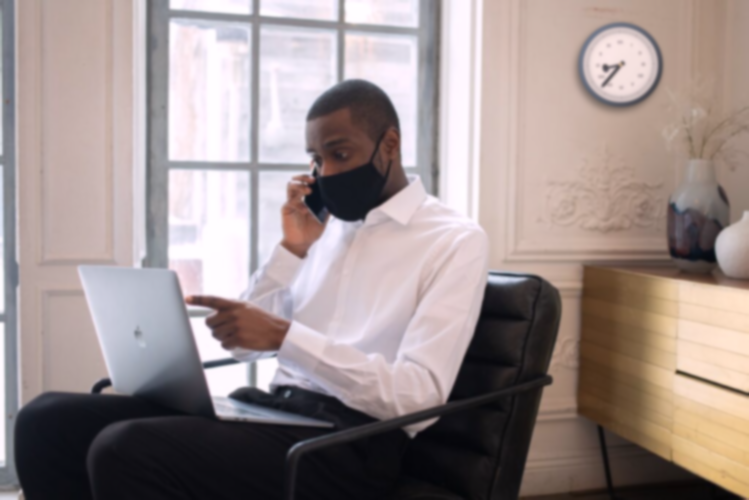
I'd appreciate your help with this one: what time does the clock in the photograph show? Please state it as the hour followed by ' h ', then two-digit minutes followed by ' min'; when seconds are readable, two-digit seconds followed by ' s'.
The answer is 8 h 37 min
